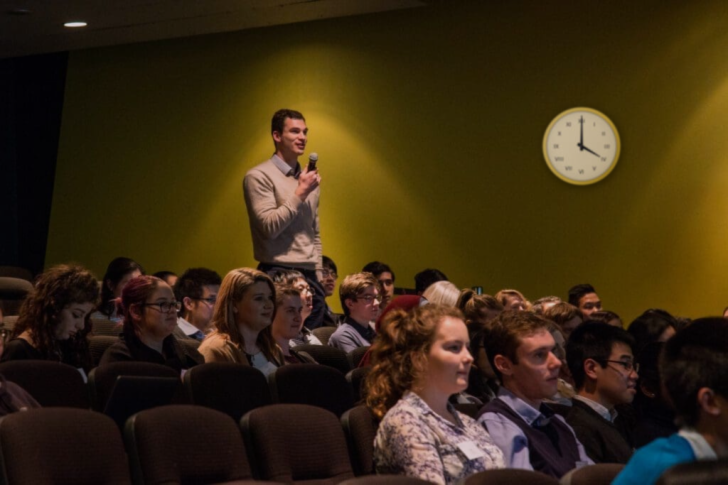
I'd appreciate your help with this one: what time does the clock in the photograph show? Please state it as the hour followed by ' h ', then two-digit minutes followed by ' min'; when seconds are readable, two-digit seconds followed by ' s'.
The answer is 4 h 00 min
